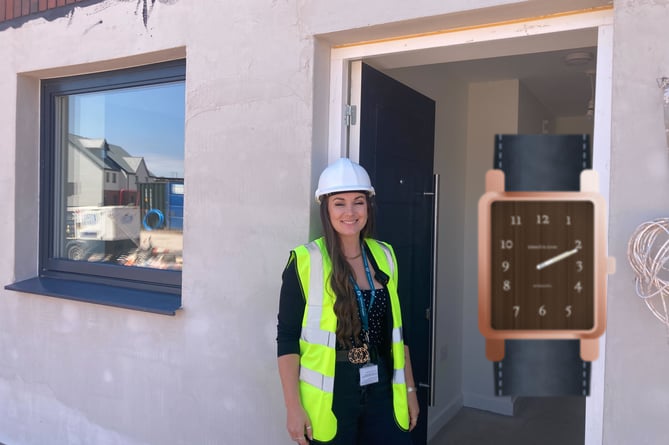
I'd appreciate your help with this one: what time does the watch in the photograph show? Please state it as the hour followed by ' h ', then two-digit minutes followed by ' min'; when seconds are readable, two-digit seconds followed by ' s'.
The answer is 2 h 11 min
